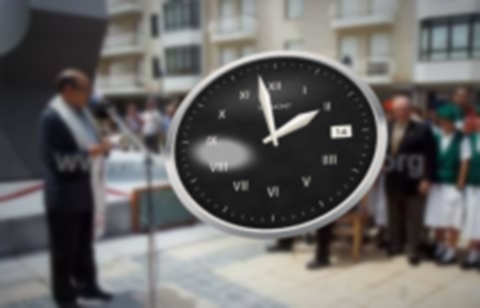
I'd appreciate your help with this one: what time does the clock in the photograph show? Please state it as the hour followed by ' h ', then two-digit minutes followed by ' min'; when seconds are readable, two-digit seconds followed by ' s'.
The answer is 1 h 58 min
